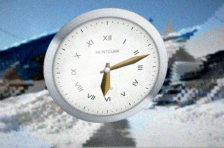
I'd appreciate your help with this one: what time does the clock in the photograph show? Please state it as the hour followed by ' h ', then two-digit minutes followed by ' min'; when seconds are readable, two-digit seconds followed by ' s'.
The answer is 6 h 12 min
